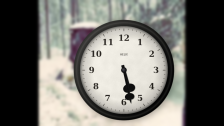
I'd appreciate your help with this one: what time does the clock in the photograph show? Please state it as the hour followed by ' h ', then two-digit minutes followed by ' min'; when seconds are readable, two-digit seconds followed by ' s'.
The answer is 5 h 28 min
